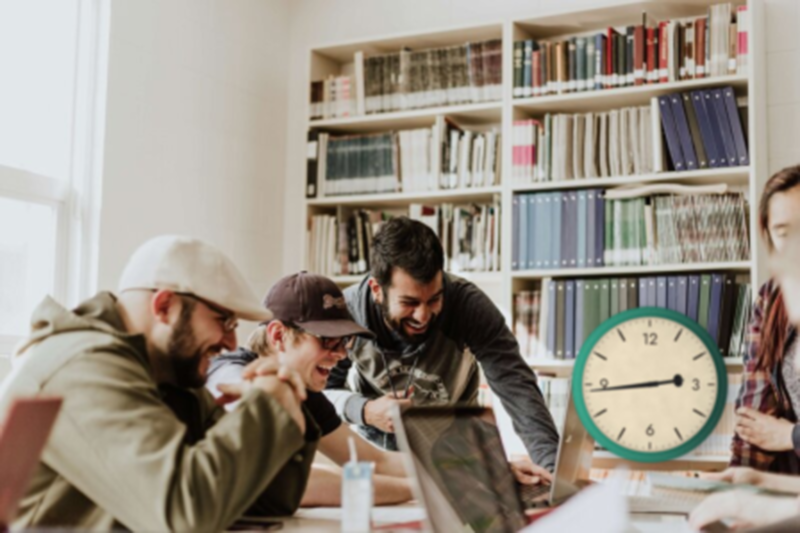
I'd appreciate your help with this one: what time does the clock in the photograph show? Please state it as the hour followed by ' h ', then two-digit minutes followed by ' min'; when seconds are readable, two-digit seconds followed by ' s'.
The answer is 2 h 44 min
